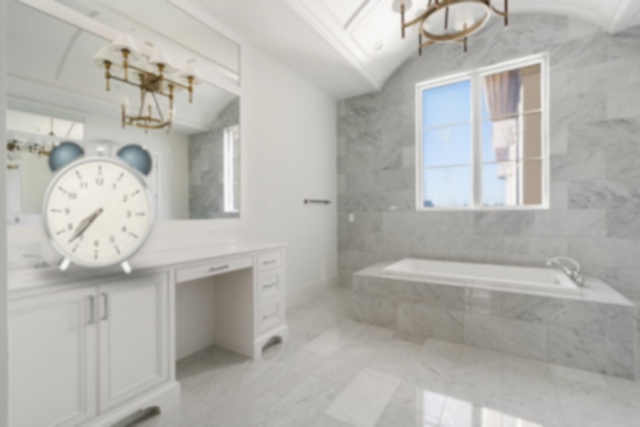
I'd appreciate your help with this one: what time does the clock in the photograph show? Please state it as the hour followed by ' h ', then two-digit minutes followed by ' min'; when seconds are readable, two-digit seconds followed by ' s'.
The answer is 7 h 37 min
